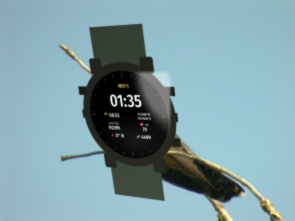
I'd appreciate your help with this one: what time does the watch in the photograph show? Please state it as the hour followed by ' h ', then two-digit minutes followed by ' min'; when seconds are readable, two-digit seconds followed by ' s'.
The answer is 1 h 35 min
